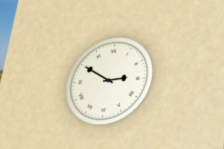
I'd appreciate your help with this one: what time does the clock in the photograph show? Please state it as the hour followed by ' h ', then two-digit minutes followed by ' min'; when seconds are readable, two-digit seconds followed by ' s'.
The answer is 2 h 50 min
